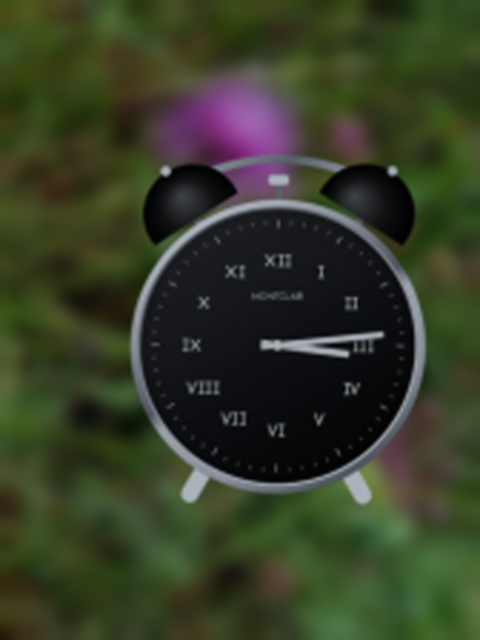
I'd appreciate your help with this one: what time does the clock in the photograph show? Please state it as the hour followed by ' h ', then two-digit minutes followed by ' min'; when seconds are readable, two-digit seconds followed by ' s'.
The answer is 3 h 14 min
